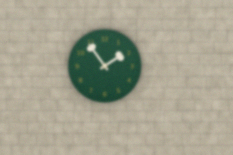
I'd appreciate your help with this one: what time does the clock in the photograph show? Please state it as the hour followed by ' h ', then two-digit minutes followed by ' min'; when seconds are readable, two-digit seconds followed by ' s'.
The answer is 1 h 54 min
